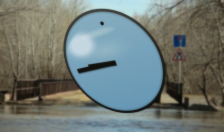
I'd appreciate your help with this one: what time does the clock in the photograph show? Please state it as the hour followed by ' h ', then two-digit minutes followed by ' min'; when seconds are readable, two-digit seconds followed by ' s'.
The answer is 8 h 43 min
